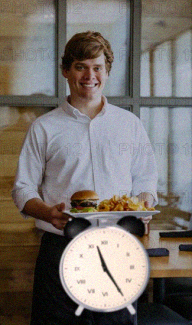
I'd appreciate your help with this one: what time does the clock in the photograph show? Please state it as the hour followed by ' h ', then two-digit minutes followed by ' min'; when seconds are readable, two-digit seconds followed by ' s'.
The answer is 11 h 25 min
